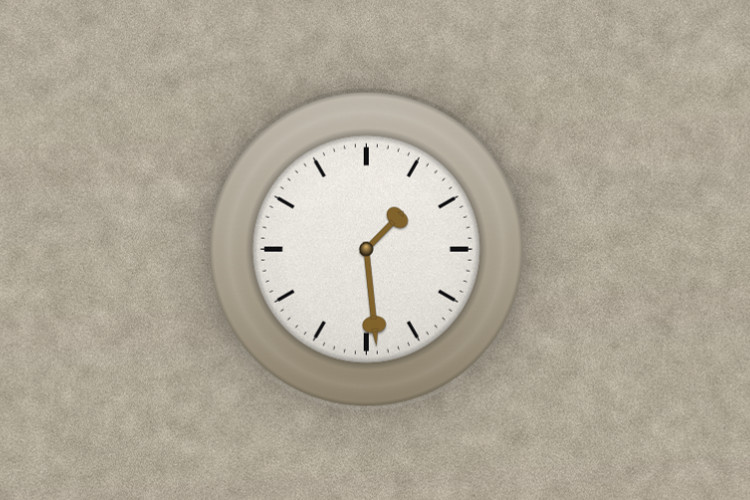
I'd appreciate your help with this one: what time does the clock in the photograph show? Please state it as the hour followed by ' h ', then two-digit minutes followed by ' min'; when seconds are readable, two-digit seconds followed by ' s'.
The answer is 1 h 29 min
